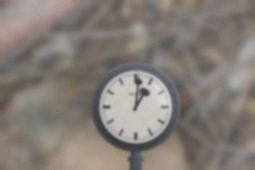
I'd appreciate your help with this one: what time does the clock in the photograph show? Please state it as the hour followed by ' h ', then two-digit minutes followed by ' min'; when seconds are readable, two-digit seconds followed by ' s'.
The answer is 1 h 01 min
